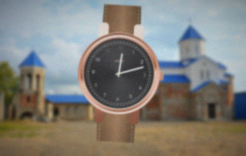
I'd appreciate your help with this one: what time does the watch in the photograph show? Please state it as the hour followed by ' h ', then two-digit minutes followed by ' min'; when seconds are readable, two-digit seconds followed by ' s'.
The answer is 12 h 12 min
